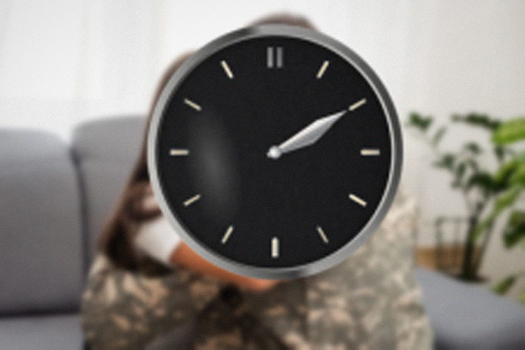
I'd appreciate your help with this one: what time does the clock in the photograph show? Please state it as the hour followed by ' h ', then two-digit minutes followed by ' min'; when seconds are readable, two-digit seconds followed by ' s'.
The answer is 2 h 10 min
